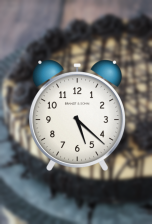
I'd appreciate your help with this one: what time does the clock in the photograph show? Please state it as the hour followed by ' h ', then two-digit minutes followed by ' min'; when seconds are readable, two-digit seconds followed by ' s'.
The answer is 5 h 22 min
